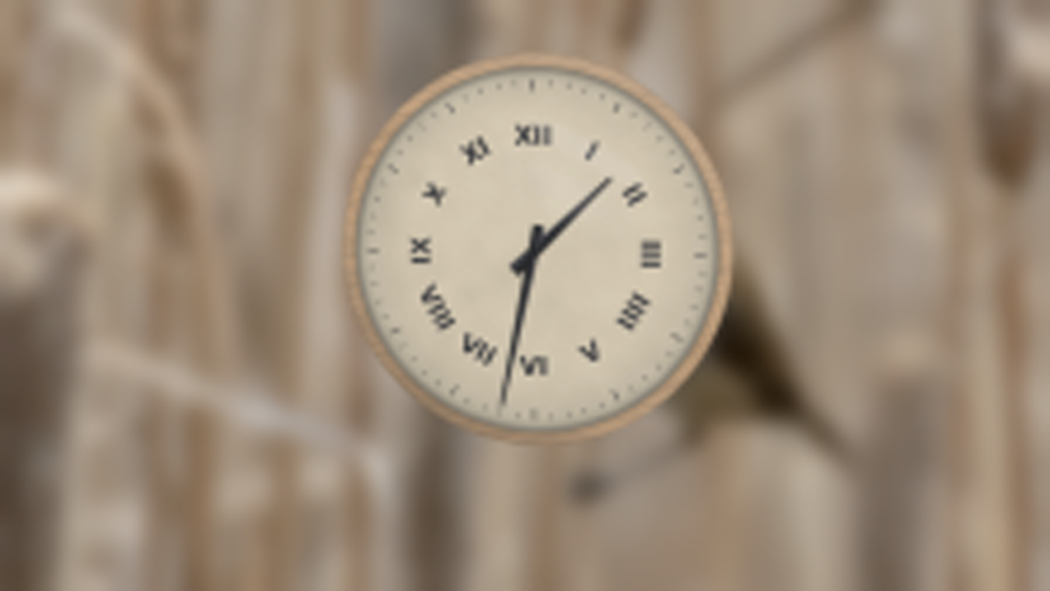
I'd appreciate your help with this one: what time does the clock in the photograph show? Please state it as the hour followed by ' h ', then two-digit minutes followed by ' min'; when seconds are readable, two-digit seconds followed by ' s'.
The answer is 1 h 32 min
